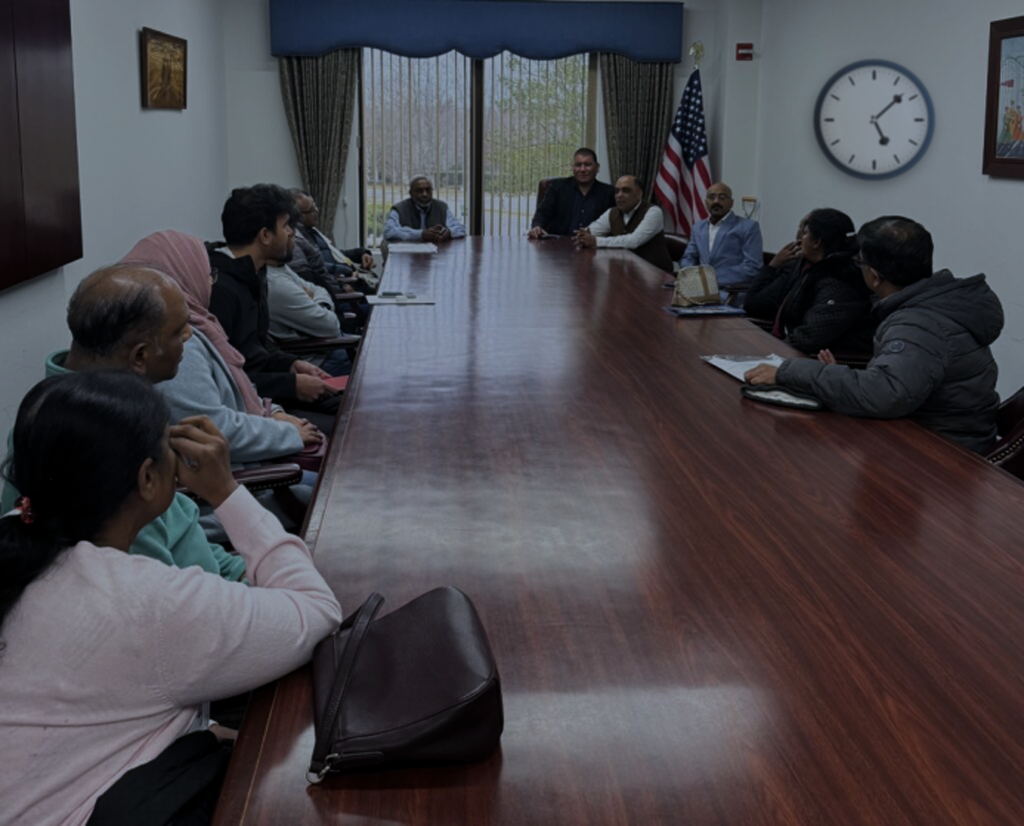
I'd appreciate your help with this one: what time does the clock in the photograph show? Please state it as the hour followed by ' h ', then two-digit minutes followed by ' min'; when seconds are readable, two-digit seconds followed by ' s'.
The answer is 5 h 08 min
